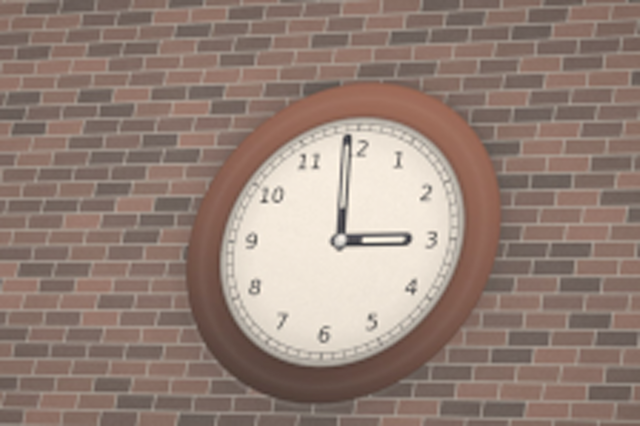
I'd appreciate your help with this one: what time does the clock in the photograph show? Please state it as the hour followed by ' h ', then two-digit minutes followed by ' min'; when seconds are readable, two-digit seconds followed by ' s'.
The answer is 2 h 59 min
